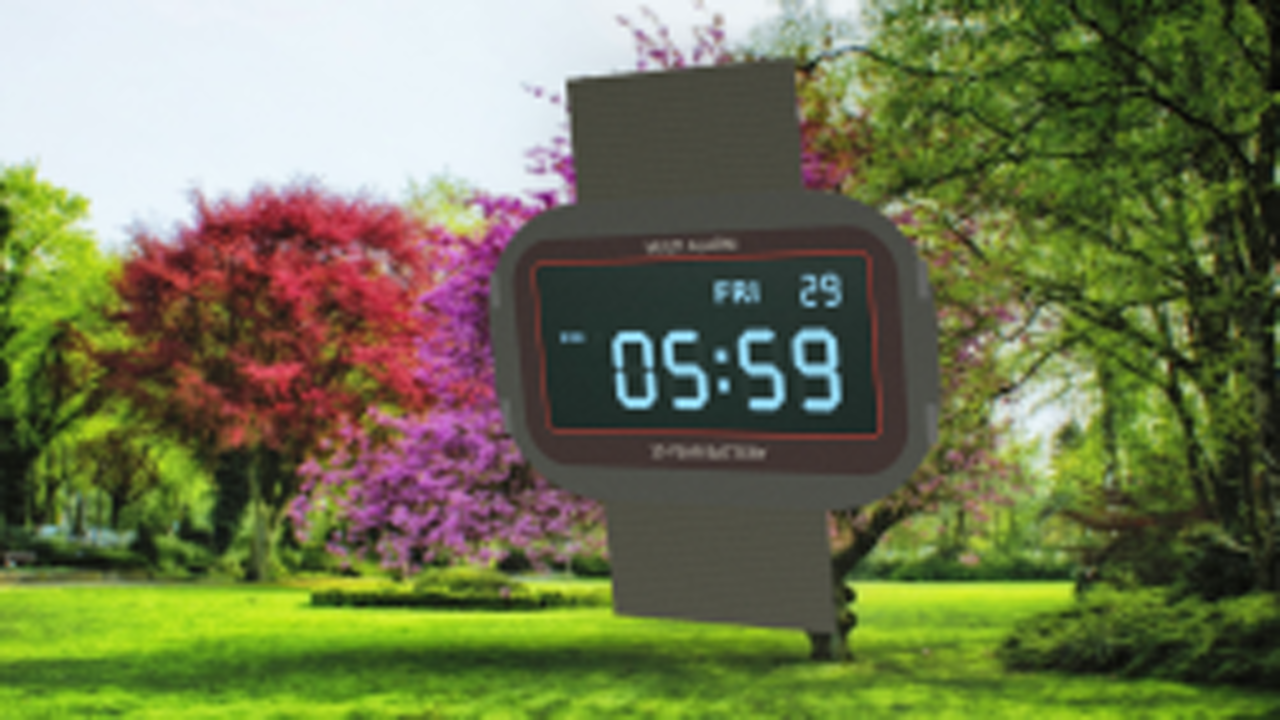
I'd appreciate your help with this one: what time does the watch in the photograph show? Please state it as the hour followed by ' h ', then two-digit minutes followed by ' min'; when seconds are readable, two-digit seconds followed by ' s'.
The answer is 5 h 59 min
